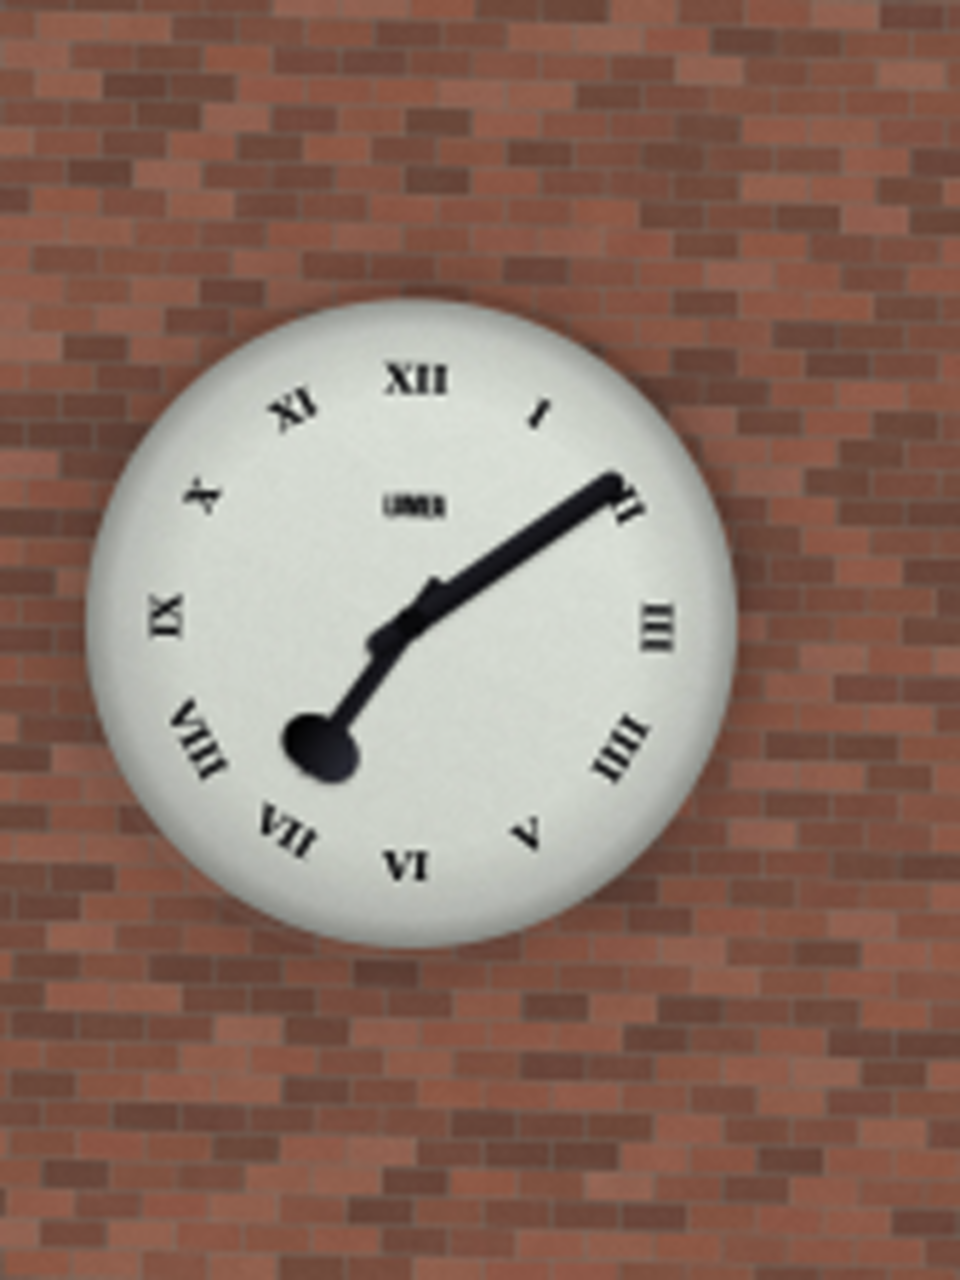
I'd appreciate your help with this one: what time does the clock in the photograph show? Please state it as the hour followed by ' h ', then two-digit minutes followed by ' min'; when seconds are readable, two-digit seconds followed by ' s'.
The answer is 7 h 09 min
